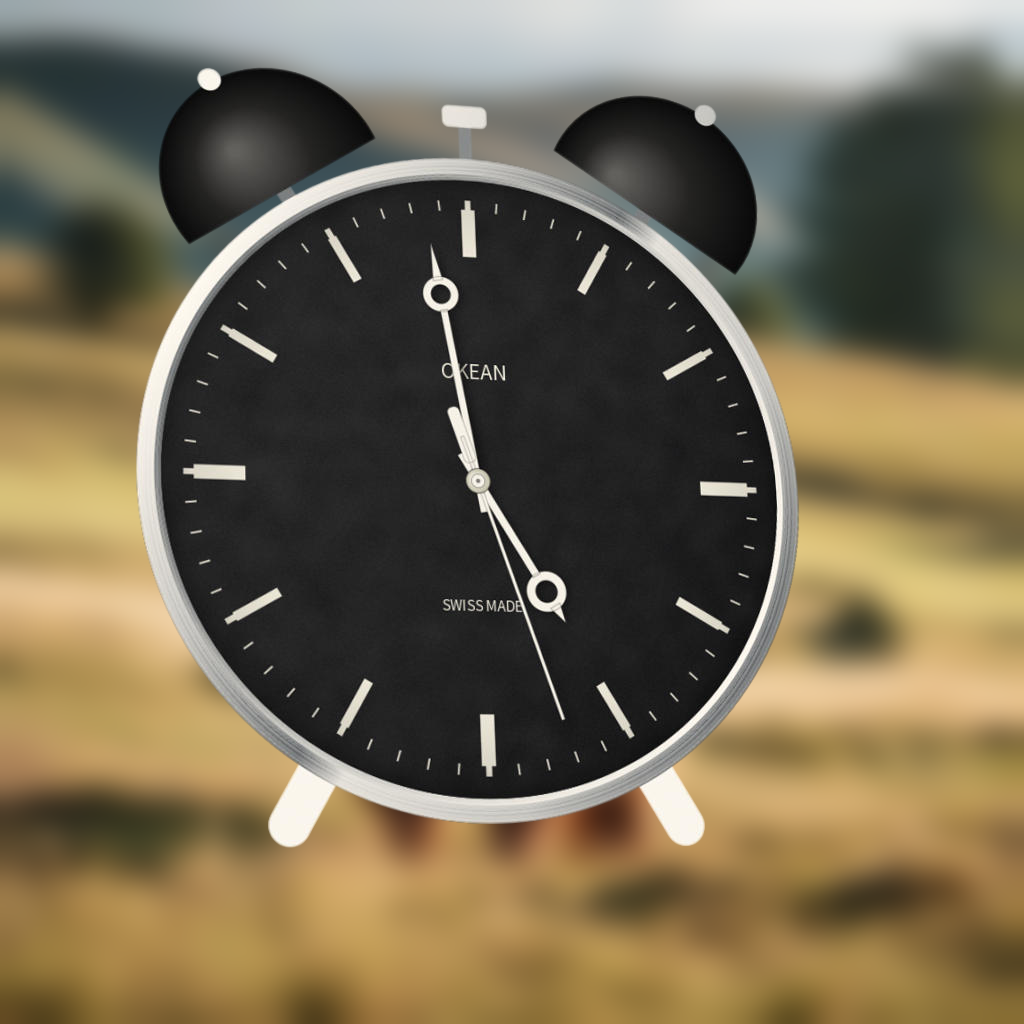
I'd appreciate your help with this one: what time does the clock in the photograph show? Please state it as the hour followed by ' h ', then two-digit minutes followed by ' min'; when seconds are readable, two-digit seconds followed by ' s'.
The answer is 4 h 58 min 27 s
